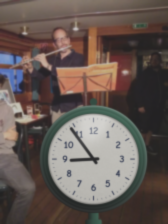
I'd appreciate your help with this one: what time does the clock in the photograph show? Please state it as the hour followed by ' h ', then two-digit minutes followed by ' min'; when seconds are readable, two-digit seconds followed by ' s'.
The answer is 8 h 54 min
